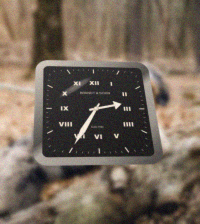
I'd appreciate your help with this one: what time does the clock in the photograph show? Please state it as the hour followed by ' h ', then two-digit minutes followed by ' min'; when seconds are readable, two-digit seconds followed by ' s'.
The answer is 2 h 35 min
